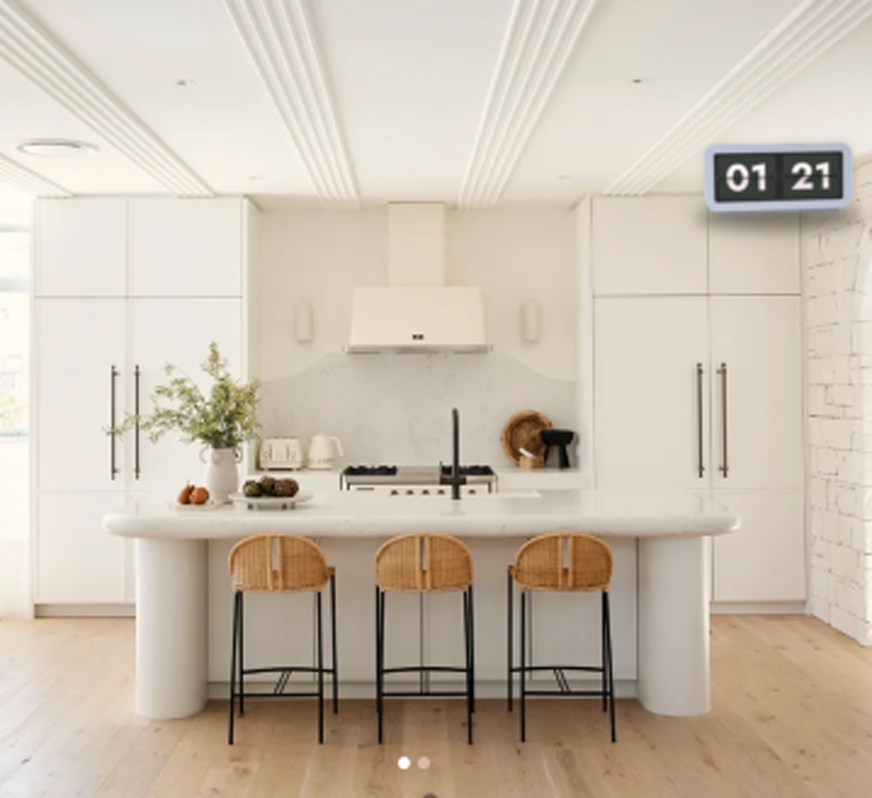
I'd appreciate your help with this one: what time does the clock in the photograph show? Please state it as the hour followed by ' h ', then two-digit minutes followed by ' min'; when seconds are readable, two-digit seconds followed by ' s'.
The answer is 1 h 21 min
